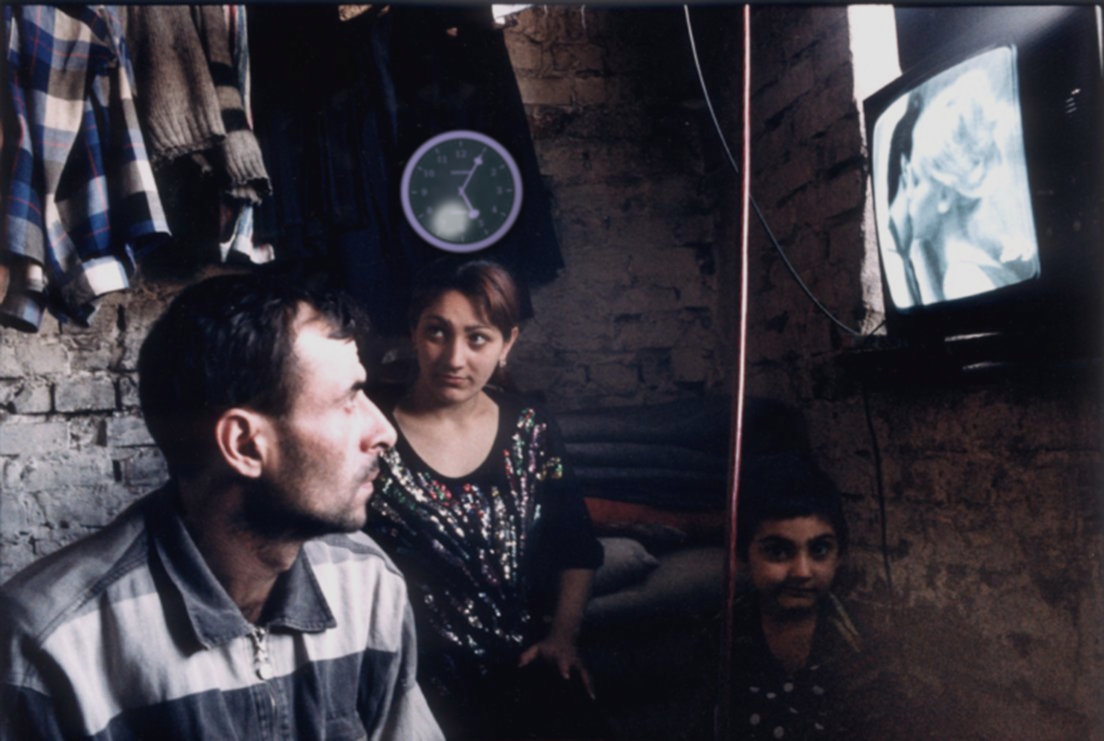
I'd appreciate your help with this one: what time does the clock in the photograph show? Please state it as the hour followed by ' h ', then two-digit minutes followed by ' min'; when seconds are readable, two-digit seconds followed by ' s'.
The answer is 5 h 05 min
